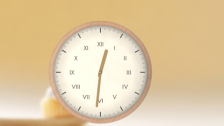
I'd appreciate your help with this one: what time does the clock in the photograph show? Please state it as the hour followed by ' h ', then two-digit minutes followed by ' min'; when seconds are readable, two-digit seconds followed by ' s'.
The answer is 12 h 31 min
